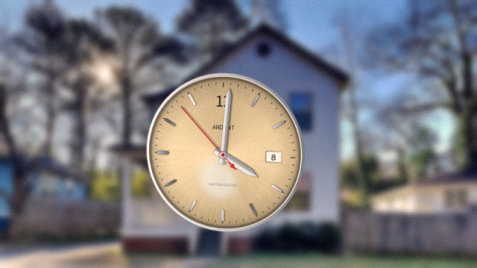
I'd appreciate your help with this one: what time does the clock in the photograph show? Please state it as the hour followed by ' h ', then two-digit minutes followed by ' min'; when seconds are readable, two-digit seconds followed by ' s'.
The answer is 4 h 00 min 53 s
